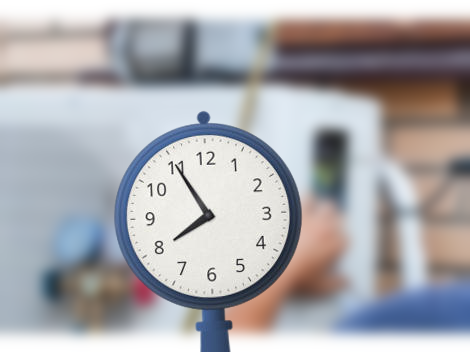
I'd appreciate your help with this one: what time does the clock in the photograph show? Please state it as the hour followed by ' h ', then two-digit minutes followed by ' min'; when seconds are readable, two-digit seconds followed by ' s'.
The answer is 7 h 55 min
